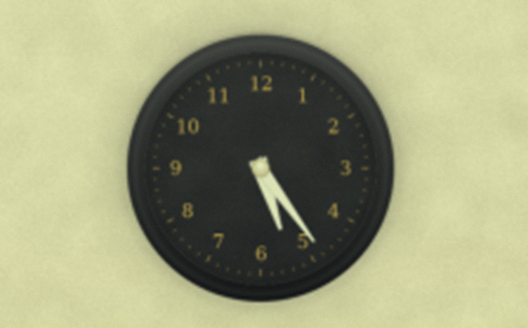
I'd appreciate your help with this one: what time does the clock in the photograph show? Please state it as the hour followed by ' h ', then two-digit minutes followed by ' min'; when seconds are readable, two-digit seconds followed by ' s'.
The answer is 5 h 24 min
